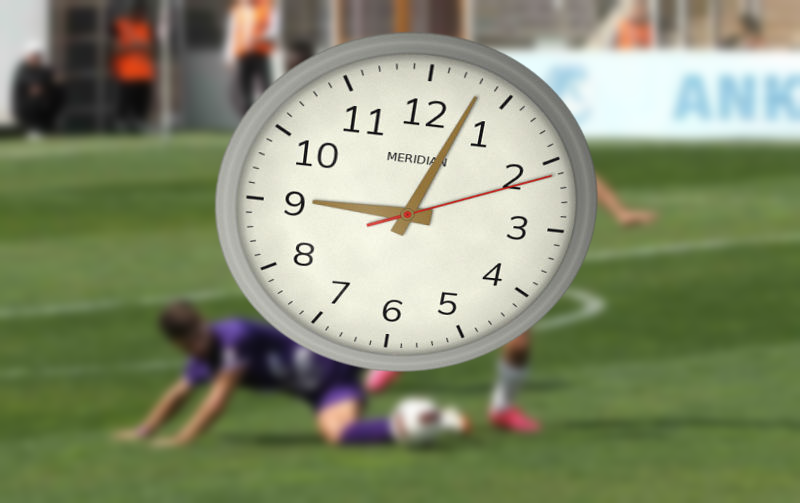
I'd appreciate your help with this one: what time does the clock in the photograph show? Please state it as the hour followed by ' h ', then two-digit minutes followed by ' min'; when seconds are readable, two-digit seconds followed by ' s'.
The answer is 9 h 03 min 11 s
